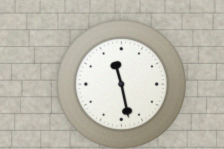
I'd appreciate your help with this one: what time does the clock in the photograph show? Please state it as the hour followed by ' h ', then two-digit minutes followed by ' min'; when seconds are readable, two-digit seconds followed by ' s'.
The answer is 11 h 28 min
